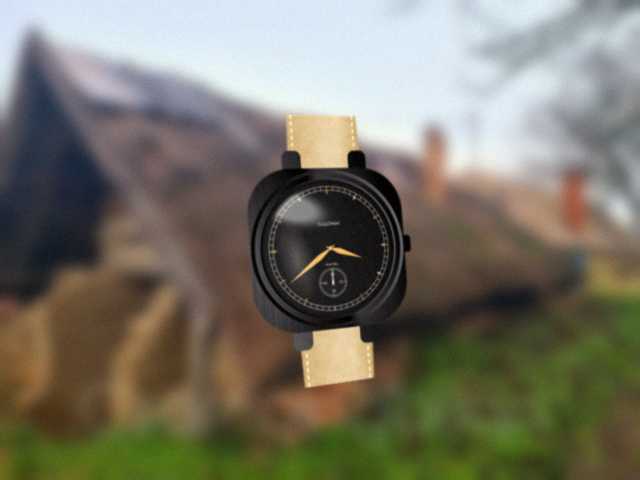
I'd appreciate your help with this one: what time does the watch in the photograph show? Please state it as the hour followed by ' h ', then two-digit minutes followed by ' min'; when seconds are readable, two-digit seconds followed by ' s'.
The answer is 3 h 39 min
